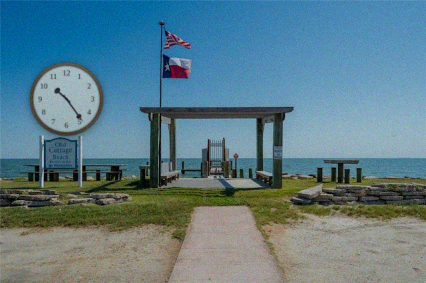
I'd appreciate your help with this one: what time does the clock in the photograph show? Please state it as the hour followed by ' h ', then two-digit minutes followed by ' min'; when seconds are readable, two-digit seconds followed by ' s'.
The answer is 10 h 24 min
